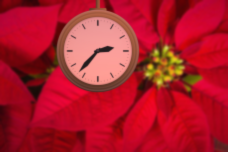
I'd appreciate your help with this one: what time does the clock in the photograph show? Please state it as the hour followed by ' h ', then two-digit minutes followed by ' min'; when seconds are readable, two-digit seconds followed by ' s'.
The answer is 2 h 37 min
